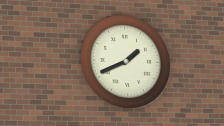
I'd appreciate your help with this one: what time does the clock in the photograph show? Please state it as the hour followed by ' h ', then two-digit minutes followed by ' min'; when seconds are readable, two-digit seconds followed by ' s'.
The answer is 1 h 41 min
